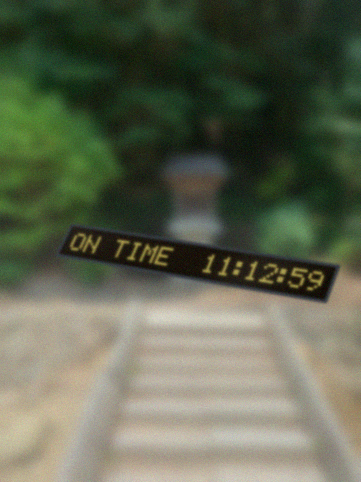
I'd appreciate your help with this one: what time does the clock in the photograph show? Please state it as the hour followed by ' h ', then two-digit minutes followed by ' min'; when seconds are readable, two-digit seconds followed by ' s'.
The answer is 11 h 12 min 59 s
